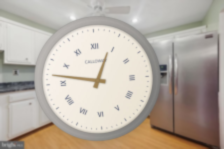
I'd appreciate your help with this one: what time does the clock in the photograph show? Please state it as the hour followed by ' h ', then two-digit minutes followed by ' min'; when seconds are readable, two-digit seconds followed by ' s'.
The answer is 12 h 47 min
